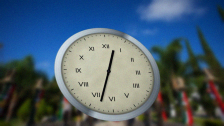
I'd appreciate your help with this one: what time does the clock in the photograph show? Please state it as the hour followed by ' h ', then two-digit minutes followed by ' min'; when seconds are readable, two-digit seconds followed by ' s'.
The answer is 12 h 33 min
